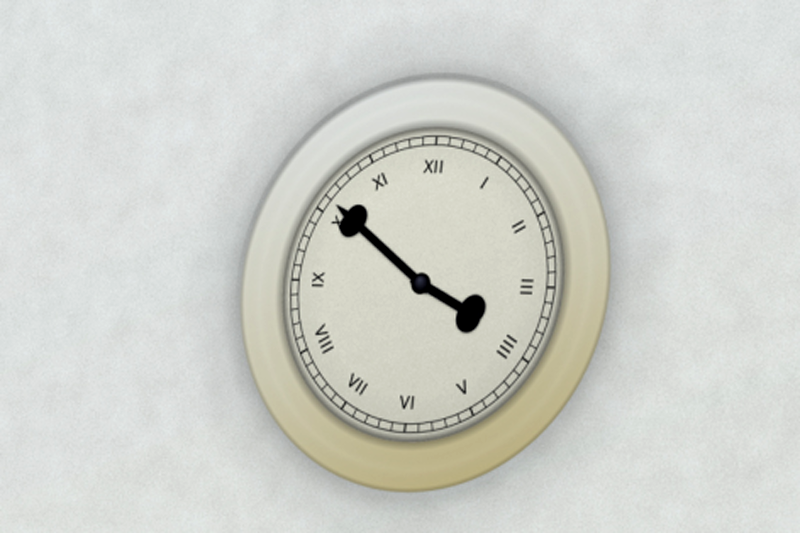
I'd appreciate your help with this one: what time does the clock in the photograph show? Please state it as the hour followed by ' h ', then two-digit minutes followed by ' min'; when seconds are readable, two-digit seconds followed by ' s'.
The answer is 3 h 51 min
